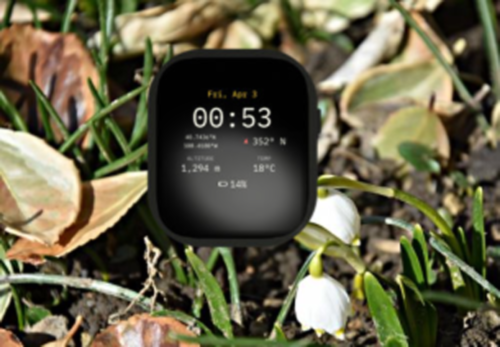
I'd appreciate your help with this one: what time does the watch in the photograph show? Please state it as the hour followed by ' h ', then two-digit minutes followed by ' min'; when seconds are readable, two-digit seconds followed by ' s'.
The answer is 0 h 53 min
